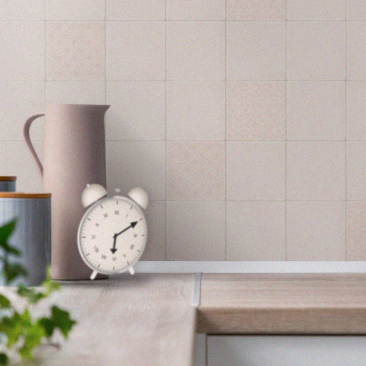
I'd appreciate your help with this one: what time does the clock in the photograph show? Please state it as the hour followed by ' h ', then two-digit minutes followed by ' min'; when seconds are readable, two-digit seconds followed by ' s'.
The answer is 6 h 10 min
